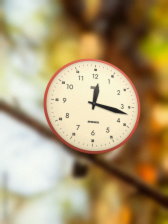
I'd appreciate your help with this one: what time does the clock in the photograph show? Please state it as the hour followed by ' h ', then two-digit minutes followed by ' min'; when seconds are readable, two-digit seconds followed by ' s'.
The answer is 12 h 17 min
